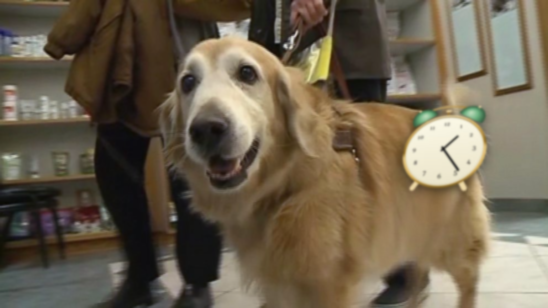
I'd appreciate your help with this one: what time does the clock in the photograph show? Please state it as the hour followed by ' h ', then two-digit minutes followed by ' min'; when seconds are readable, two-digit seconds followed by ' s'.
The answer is 1 h 24 min
